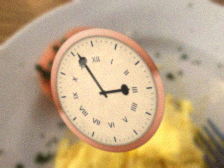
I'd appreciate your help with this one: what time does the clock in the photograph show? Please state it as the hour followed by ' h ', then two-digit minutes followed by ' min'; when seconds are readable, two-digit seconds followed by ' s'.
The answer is 2 h 56 min
